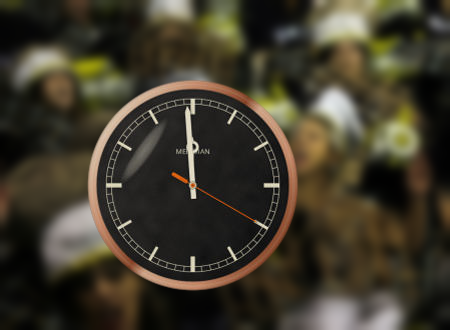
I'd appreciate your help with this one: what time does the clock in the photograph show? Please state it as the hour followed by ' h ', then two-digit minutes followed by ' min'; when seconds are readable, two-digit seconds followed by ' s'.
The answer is 11 h 59 min 20 s
